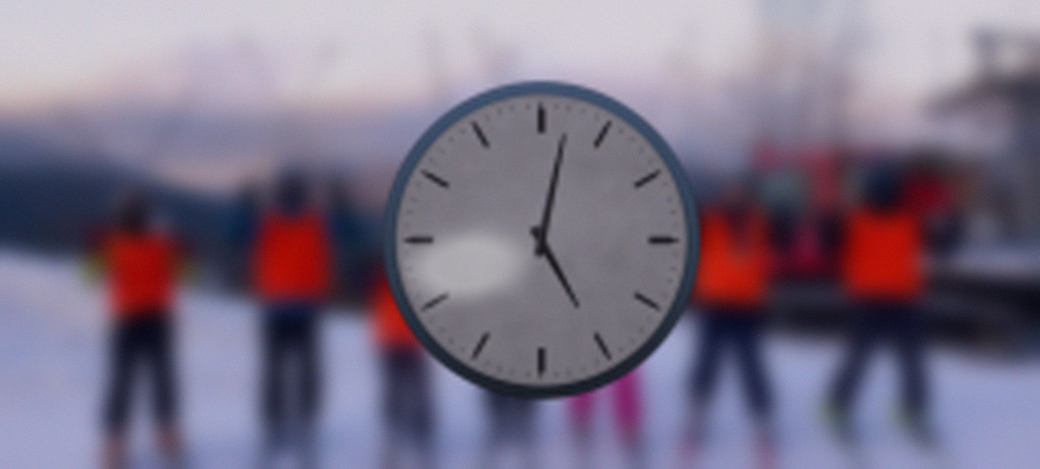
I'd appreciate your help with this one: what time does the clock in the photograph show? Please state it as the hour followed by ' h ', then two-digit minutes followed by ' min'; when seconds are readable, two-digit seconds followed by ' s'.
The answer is 5 h 02 min
